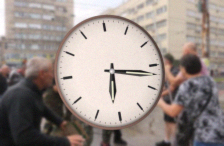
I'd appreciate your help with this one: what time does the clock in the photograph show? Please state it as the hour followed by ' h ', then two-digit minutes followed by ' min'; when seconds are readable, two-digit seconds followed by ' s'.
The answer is 6 h 17 min
